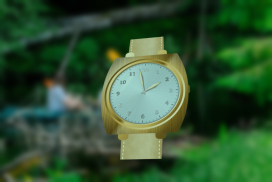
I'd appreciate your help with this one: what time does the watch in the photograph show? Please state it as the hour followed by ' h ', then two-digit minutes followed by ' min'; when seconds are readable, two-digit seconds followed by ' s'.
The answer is 1 h 58 min
